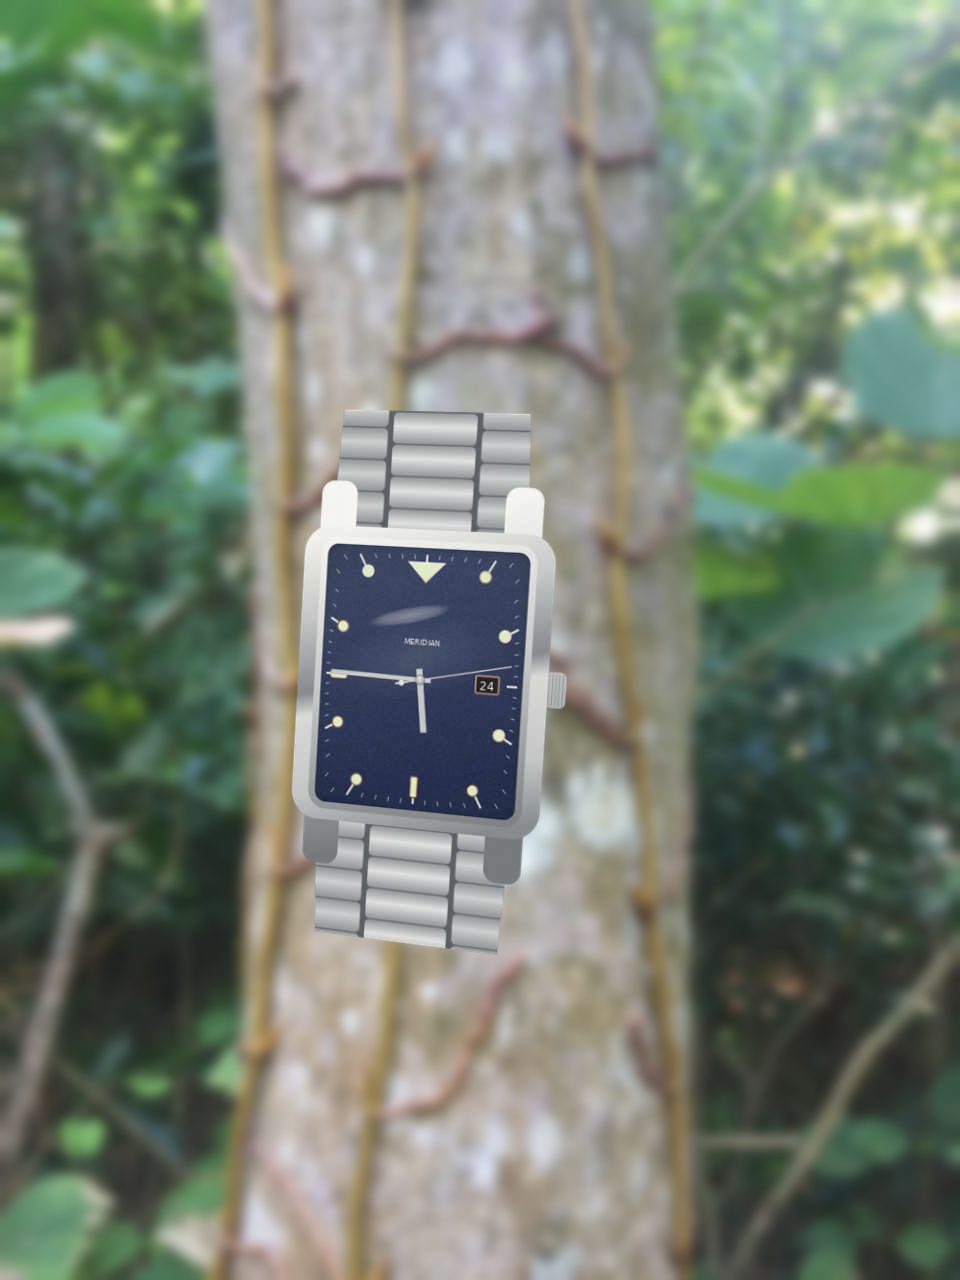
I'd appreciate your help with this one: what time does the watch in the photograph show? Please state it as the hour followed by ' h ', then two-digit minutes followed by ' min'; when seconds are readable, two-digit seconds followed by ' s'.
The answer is 5 h 45 min 13 s
